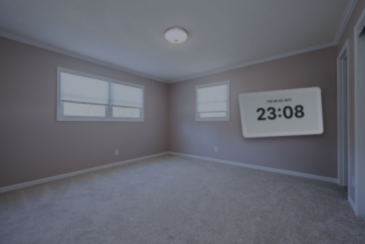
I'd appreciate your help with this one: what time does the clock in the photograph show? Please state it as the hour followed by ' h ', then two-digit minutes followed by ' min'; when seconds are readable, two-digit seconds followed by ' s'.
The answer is 23 h 08 min
